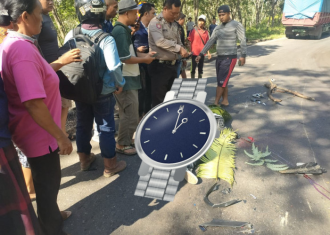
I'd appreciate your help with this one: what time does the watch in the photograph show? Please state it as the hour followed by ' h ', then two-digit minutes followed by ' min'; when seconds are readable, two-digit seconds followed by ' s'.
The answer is 1 h 00 min
